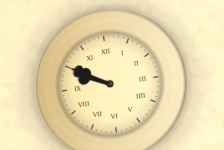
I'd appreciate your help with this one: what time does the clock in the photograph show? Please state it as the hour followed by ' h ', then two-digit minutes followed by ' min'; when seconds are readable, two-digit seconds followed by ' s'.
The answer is 9 h 50 min
